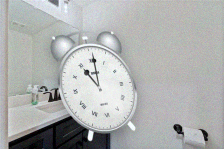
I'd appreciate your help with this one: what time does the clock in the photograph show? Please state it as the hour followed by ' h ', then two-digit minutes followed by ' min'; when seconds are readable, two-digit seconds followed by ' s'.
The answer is 11 h 01 min
